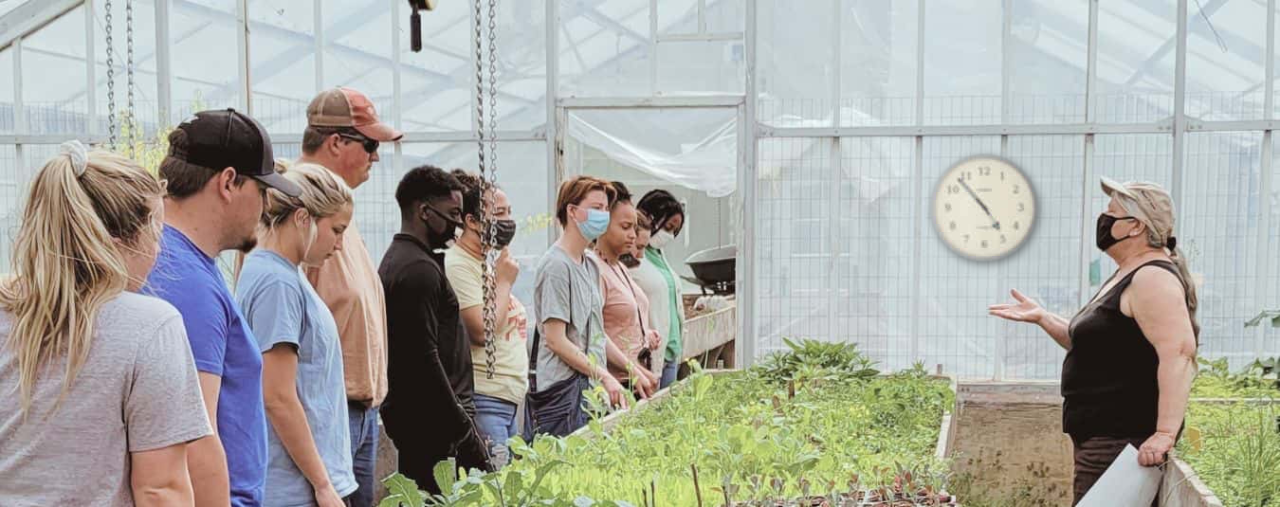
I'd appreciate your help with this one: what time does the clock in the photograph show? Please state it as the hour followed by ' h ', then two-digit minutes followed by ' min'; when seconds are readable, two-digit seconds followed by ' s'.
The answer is 4 h 53 min
